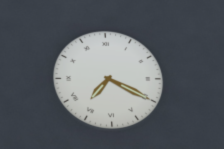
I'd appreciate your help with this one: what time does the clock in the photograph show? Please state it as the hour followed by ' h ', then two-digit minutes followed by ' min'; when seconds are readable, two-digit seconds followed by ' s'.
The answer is 7 h 20 min
